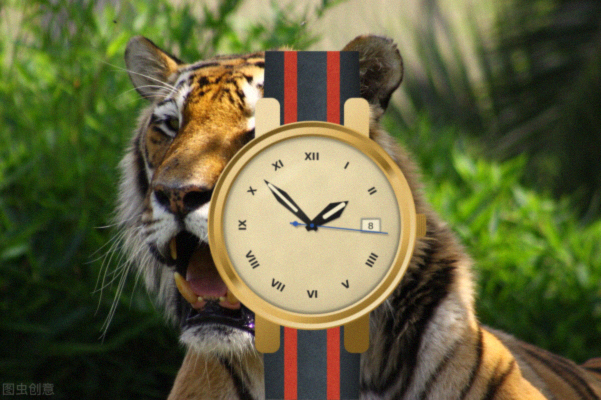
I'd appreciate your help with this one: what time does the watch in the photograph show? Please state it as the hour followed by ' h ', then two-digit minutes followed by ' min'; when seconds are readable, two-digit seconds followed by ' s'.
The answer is 1 h 52 min 16 s
